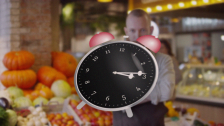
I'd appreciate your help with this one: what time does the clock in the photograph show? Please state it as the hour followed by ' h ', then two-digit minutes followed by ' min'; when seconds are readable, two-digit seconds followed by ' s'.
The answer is 3 h 14 min
